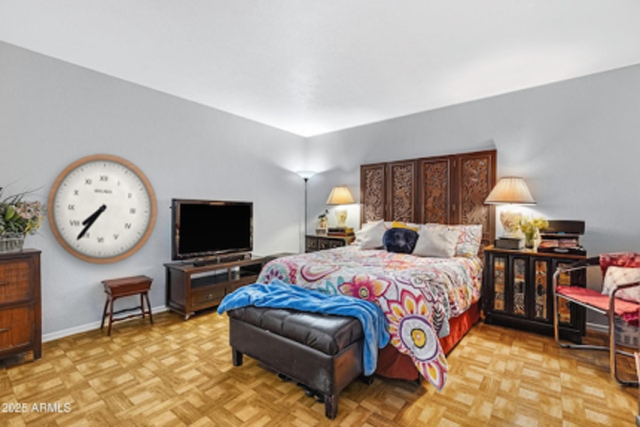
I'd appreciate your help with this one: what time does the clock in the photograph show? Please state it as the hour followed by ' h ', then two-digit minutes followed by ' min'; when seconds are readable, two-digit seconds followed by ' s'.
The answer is 7 h 36 min
